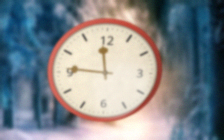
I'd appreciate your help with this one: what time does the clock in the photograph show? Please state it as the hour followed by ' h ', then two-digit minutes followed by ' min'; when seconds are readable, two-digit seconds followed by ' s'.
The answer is 11 h 46 min
